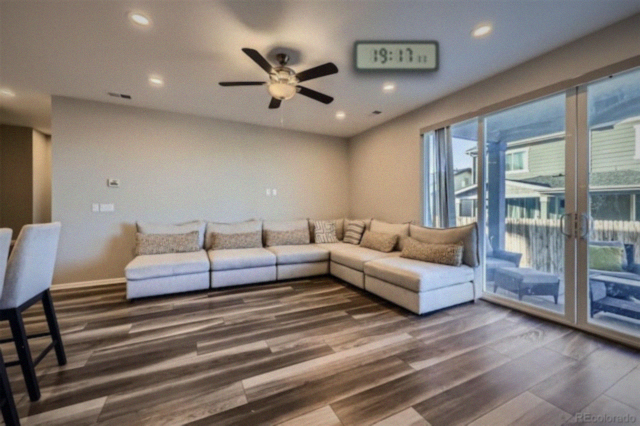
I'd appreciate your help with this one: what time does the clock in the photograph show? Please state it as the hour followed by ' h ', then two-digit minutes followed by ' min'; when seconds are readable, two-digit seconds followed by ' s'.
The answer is 19 h 17 min
